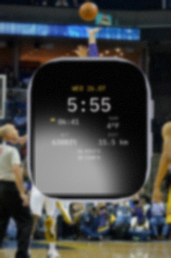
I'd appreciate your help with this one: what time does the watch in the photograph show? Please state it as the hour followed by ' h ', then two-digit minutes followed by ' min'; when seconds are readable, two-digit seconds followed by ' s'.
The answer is 5 h 55 min
